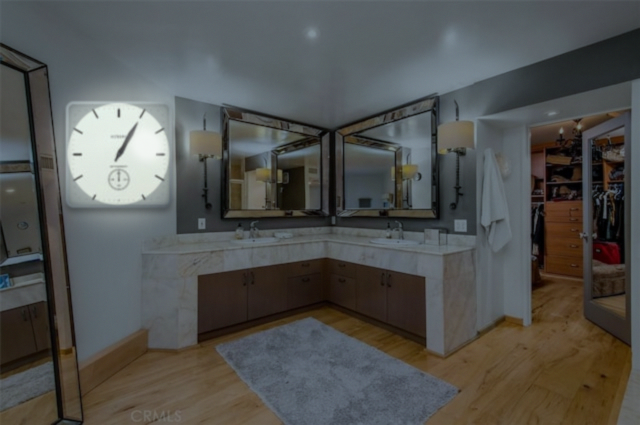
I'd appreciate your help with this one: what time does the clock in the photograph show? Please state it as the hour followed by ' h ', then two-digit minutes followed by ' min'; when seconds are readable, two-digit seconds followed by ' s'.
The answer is 1 h 05 min
